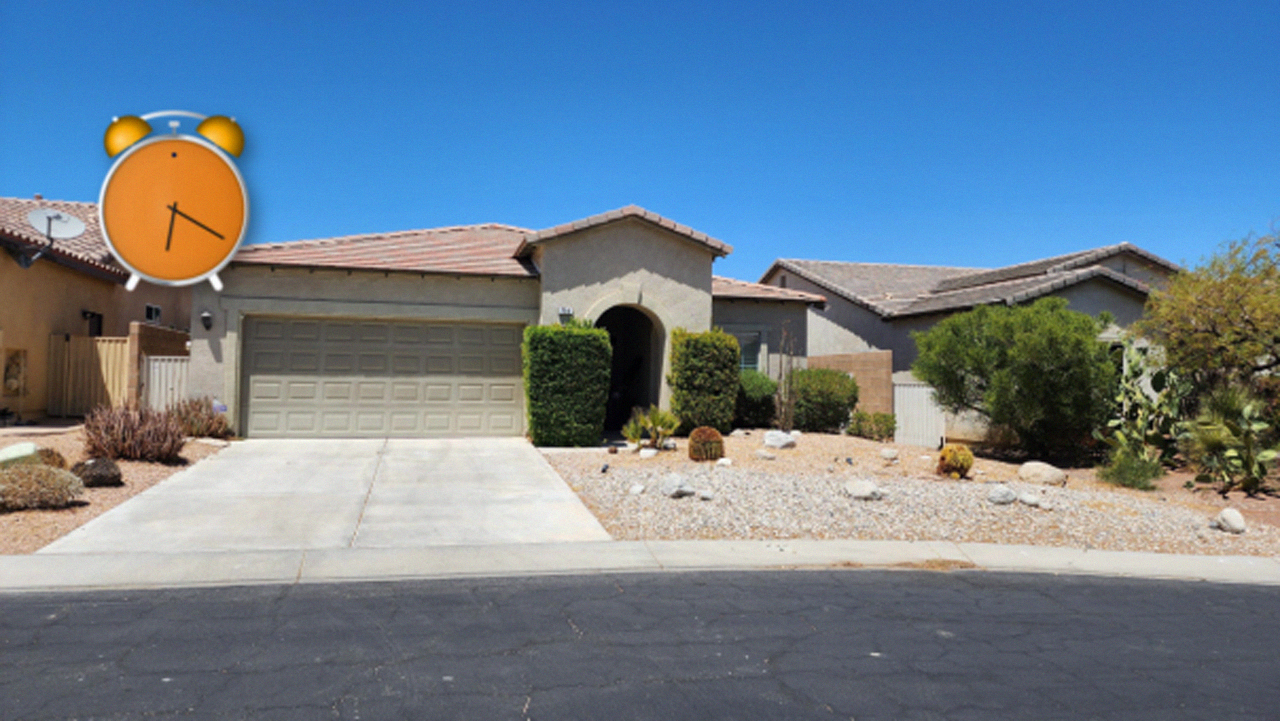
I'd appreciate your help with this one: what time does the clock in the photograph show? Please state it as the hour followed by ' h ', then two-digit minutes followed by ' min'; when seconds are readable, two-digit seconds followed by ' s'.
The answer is 6 h 20 min
